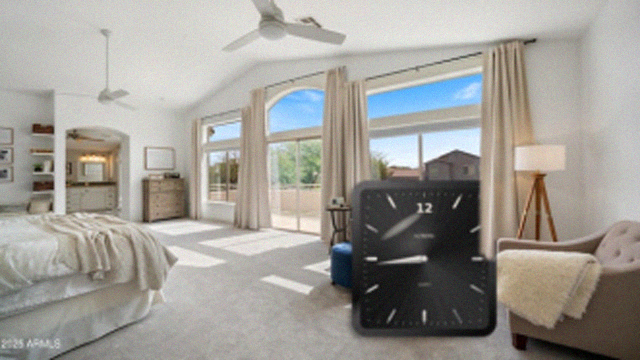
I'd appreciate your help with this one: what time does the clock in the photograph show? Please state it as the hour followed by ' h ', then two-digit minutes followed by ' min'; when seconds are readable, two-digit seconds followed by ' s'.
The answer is 8 h 44 min
